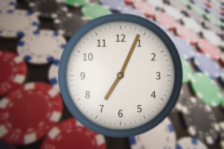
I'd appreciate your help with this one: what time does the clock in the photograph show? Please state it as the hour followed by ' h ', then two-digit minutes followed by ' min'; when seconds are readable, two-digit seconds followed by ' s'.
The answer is 7 h 04 min
